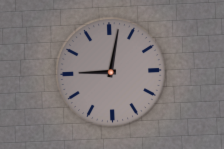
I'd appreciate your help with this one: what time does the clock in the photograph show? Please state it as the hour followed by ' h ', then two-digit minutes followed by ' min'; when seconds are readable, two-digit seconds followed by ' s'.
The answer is 9 h 02 min
